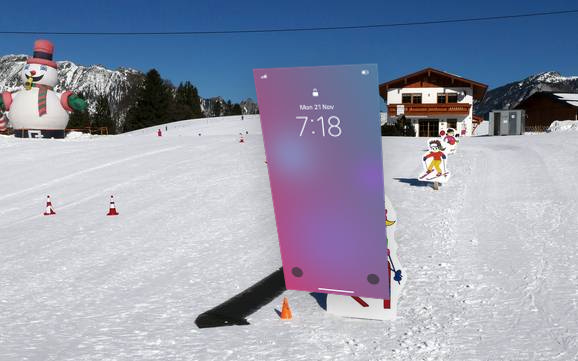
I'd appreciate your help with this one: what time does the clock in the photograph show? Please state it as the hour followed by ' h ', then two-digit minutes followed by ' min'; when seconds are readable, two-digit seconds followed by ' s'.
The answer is 7 h 18 min
